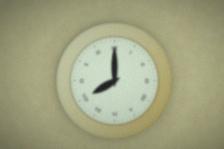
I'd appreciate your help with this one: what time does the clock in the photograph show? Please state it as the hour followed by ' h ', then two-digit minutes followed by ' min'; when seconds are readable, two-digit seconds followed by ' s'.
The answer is 8 h 00 min
